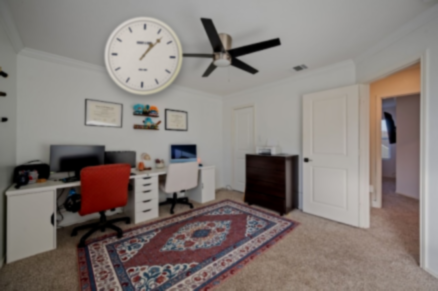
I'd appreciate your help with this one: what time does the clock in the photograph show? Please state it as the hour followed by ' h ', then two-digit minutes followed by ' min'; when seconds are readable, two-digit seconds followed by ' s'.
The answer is 1 h 07 min
